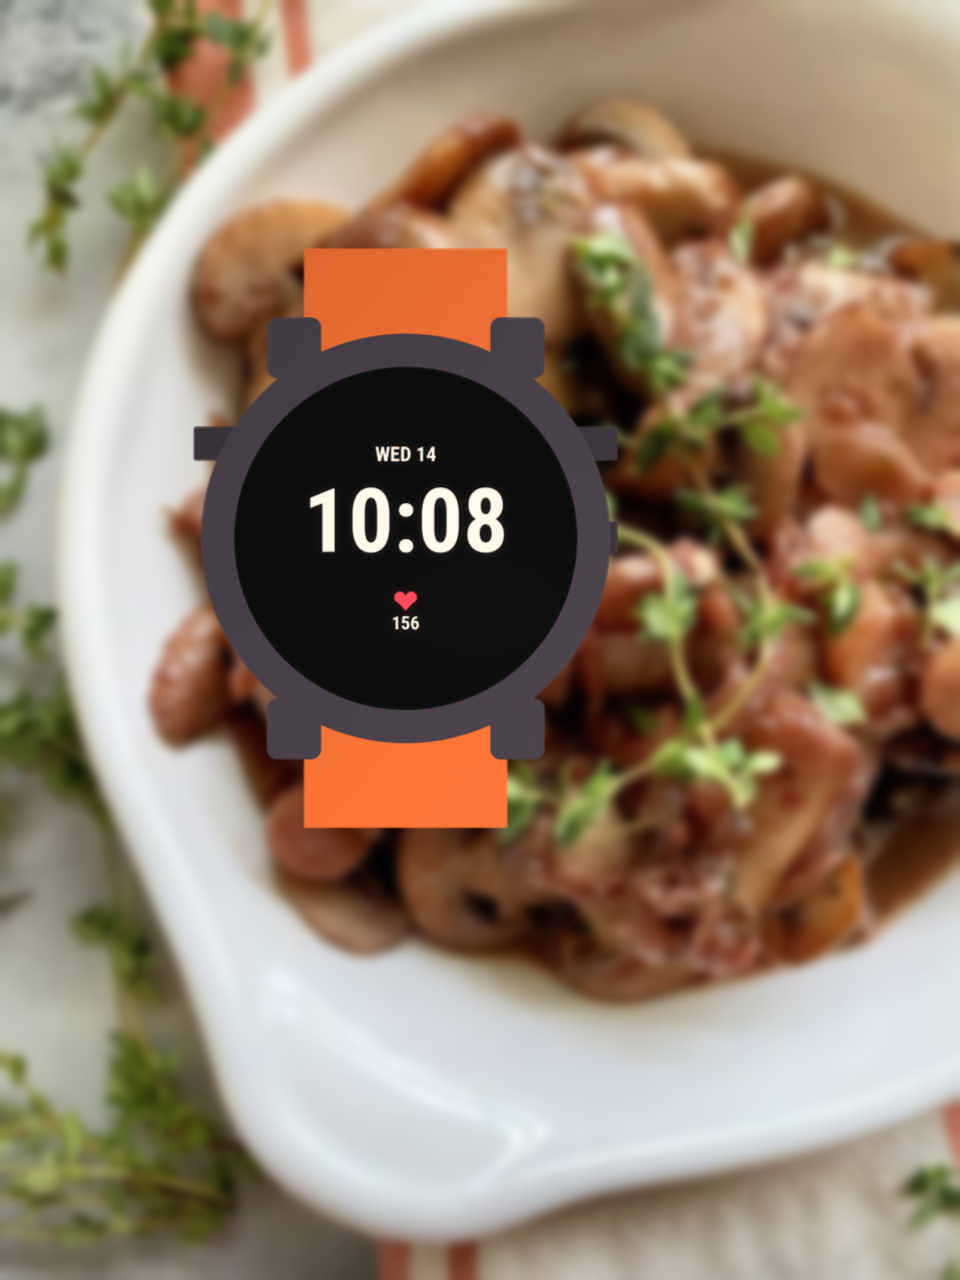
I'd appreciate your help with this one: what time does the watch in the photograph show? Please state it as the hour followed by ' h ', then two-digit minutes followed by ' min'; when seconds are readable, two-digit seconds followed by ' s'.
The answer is 10 h 08 min
